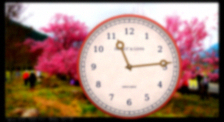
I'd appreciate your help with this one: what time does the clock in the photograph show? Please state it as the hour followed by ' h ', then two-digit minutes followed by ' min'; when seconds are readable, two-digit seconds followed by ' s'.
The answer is 11 h 14 min
